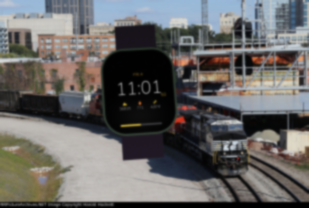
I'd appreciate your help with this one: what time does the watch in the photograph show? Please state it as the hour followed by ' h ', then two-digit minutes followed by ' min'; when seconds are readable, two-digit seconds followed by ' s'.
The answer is 11 h 01 min
